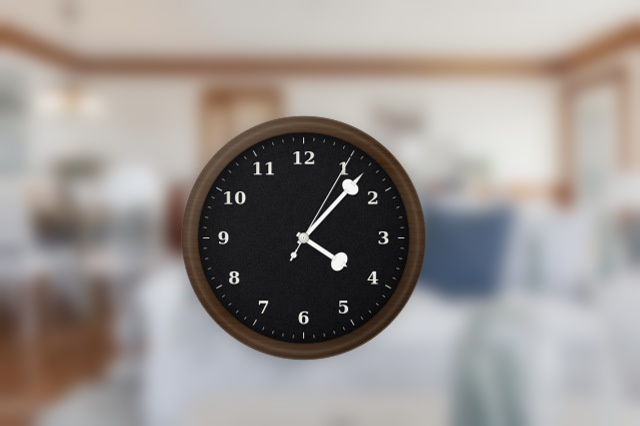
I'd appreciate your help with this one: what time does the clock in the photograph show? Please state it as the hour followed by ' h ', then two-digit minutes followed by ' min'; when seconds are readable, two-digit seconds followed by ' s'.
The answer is 4 h 07 min 05 s
